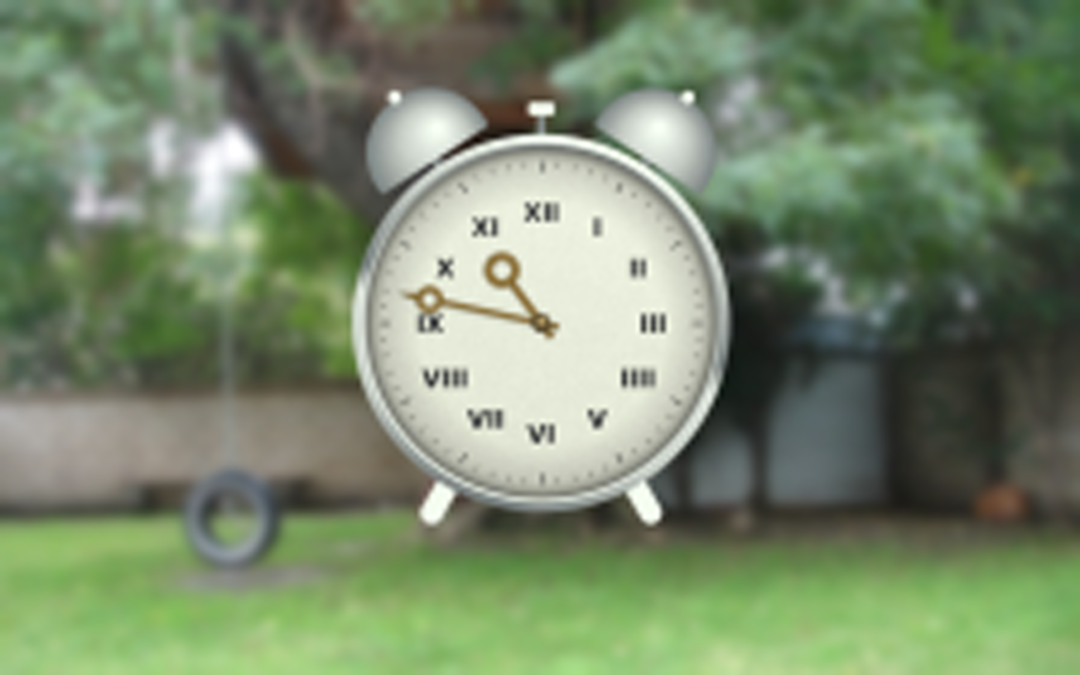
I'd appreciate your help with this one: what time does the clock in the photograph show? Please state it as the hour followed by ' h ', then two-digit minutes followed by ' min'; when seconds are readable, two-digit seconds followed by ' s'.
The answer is 10 h 47 min
